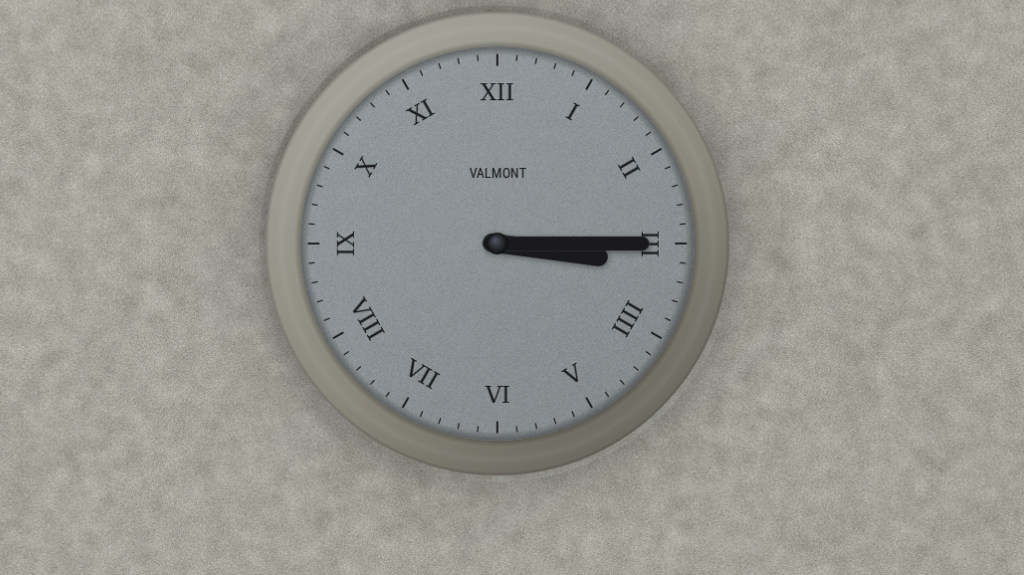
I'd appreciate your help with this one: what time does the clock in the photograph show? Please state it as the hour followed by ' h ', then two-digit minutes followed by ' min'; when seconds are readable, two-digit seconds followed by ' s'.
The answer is 3 h 15 min
